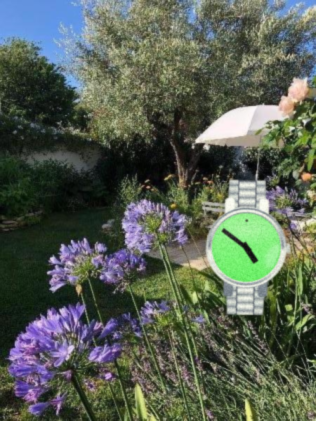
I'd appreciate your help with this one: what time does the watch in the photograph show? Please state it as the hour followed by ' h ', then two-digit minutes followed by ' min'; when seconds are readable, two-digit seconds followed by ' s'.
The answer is 4 h 51 min
